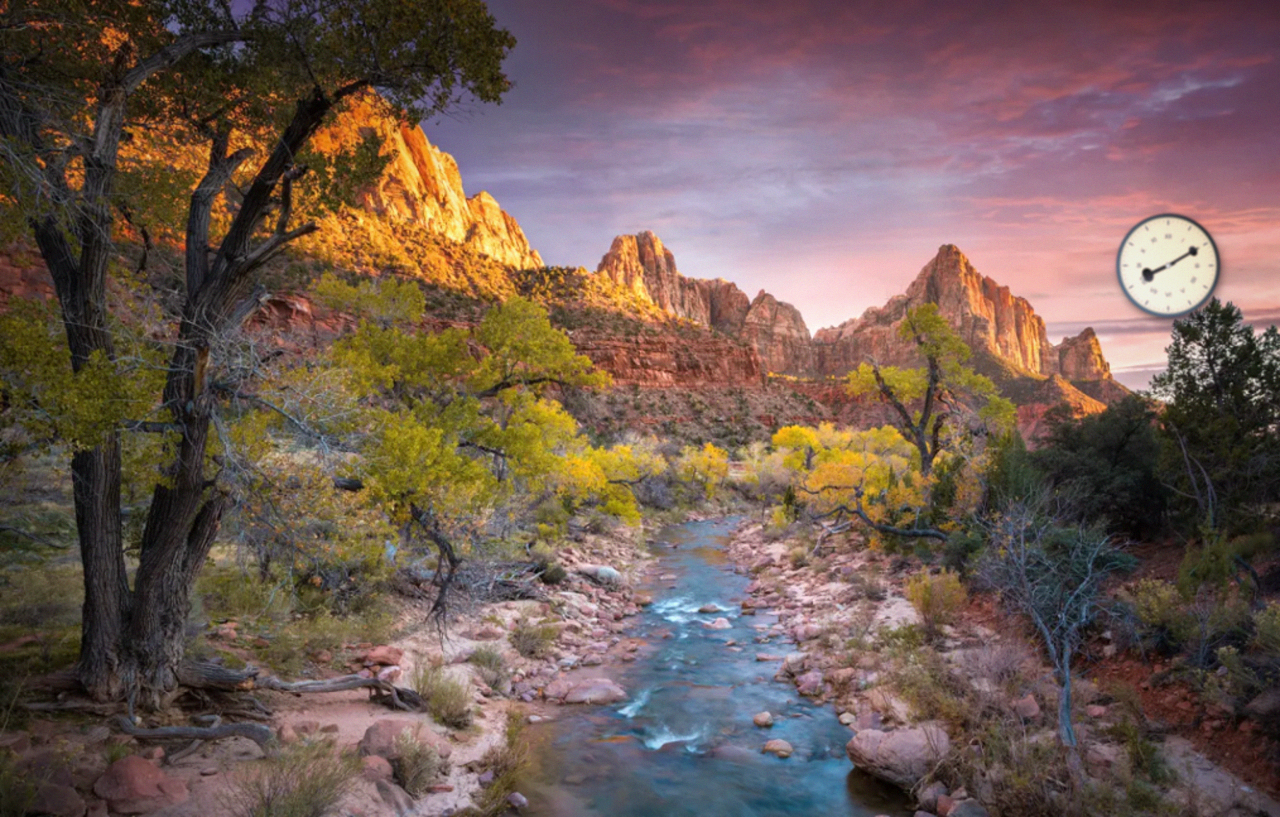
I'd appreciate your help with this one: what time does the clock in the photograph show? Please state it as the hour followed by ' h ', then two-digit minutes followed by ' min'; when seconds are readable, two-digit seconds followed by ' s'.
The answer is 8 h 10 min
